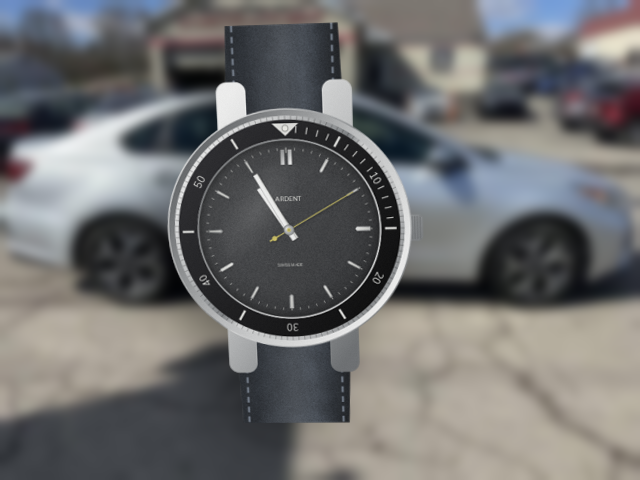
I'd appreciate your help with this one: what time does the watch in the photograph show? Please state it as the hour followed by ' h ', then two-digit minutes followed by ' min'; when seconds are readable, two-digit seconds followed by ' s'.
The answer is 10 h 55 min 10 s
